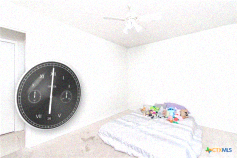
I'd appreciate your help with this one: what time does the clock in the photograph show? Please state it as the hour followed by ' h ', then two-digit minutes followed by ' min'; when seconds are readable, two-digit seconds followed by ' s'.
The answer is 6 h 00 min
